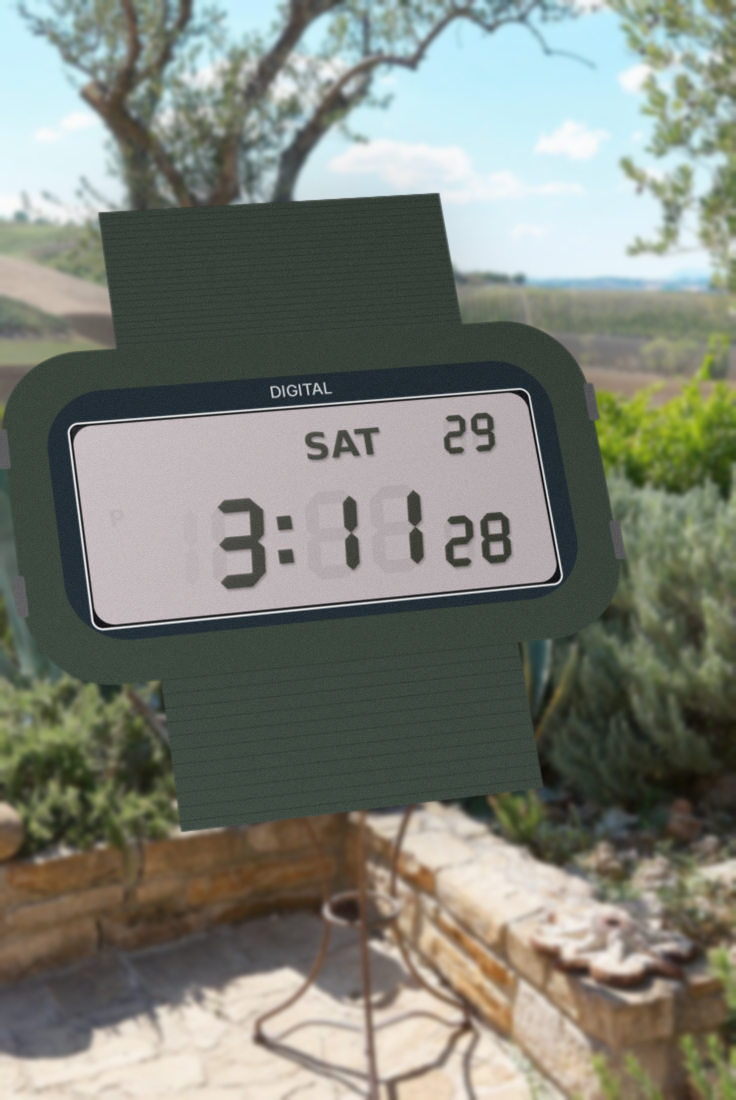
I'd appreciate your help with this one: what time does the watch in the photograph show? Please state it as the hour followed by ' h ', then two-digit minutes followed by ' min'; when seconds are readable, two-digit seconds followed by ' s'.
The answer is 3 h 11 min 28 s
